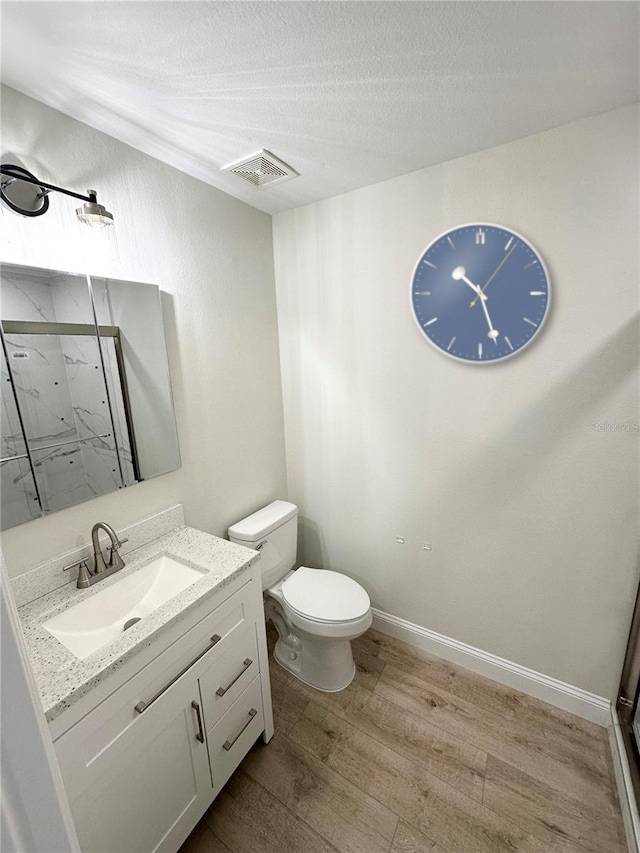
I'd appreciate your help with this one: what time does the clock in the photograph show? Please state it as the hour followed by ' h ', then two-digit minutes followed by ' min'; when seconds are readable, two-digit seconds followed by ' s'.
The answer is 10 h 27 min 06 s
